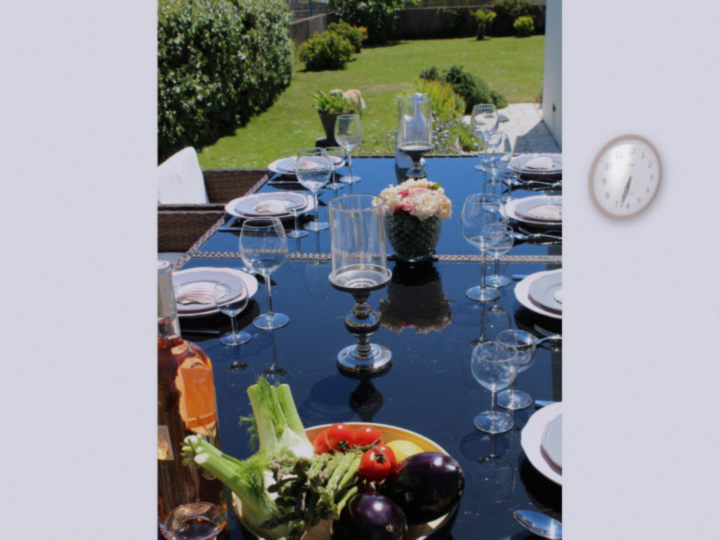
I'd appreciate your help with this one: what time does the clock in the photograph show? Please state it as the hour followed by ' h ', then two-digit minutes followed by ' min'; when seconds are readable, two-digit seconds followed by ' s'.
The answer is 6 h 33 min
